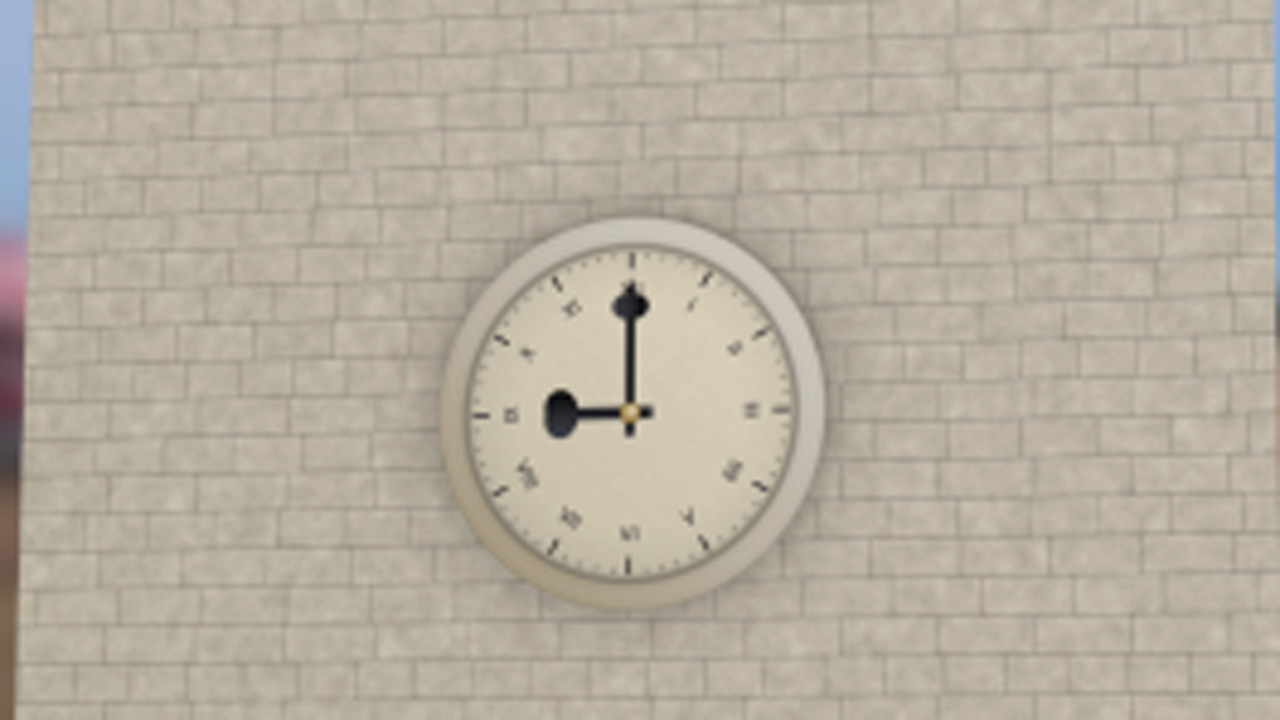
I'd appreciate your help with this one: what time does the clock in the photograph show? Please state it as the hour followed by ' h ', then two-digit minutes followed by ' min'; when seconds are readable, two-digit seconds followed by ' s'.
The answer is 9 h 00 min
